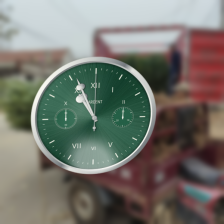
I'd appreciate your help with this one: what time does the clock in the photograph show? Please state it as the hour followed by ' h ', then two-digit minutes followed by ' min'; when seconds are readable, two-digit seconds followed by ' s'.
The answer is 10 h 56 min
